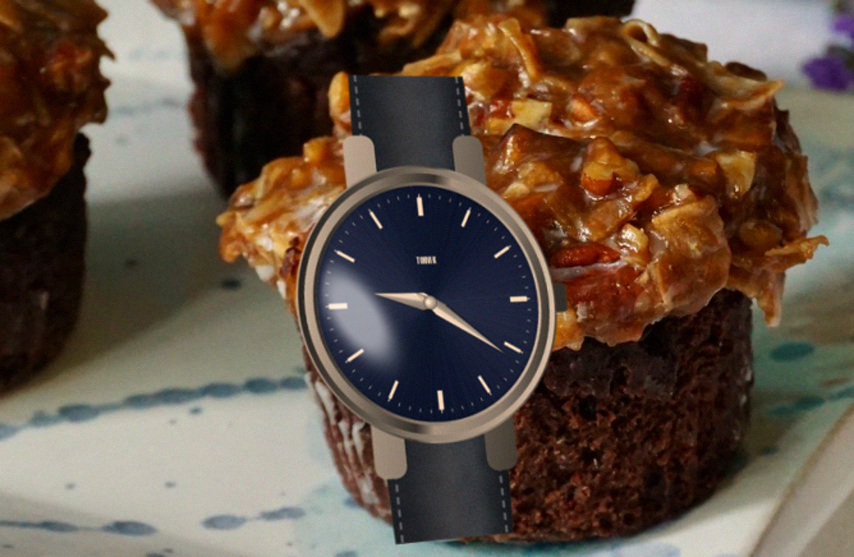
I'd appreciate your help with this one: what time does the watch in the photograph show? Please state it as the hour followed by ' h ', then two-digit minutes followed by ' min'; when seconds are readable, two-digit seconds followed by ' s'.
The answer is 9 h 21 min
